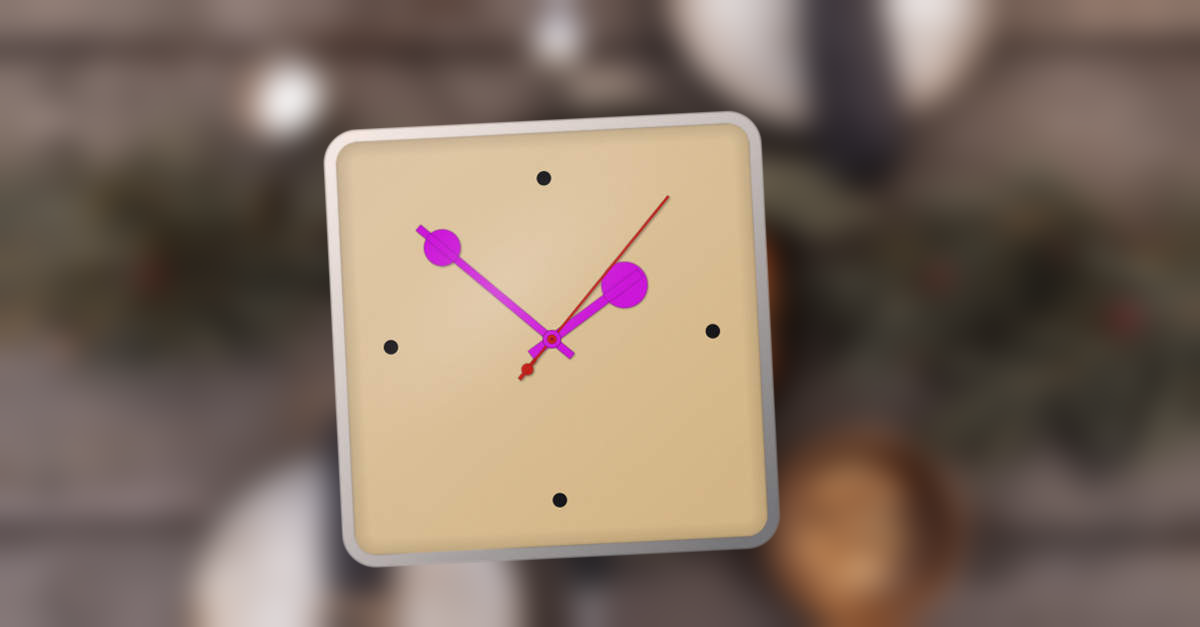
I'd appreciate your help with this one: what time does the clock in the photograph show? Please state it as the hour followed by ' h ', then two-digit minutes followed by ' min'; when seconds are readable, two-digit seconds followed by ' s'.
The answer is 1 h 52 min 07 s
